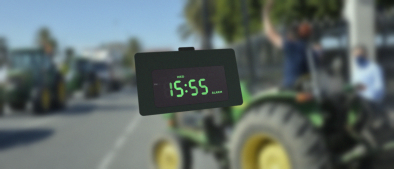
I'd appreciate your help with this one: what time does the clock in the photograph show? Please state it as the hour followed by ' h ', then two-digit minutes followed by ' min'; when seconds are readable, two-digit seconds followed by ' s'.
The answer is 15 h 55 min
